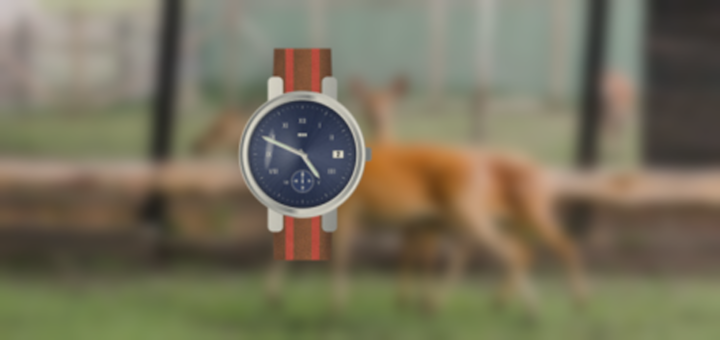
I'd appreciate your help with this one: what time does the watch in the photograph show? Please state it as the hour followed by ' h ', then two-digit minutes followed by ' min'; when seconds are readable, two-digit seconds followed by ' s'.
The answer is 4 h 49 min
